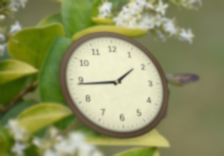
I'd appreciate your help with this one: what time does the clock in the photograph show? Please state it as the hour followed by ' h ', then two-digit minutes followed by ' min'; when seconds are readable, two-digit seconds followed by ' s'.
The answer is 1 h 44 min
